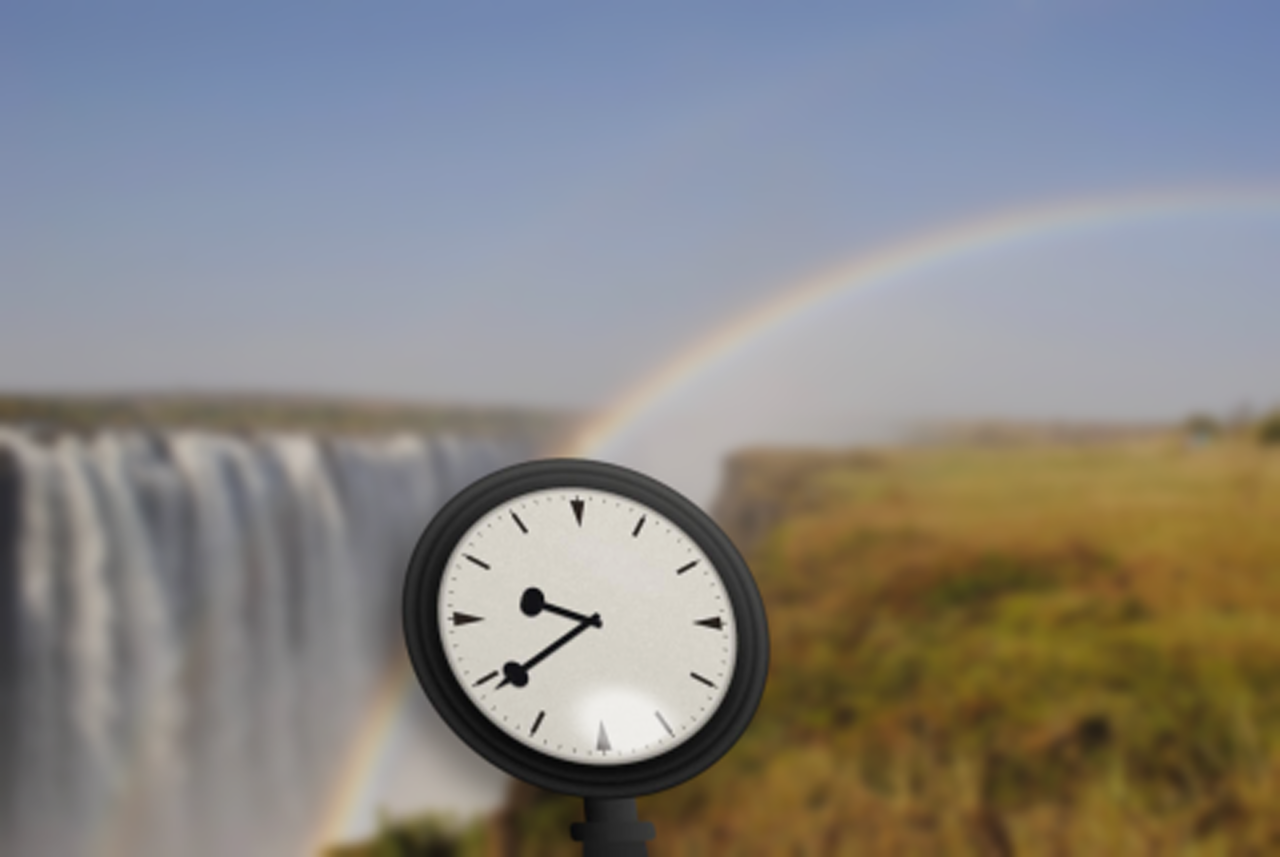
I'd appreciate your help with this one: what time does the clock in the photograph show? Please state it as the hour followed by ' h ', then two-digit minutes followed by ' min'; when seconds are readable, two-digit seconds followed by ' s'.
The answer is 9 h 39 min
